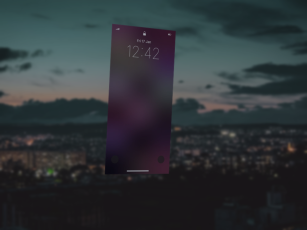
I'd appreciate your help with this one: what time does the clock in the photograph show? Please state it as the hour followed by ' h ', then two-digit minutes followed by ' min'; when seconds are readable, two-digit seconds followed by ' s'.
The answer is 12 h 42 min
